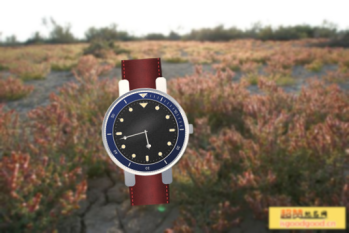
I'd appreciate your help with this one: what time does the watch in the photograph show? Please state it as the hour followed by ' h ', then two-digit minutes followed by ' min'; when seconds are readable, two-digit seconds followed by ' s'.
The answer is 5 h 43 min
